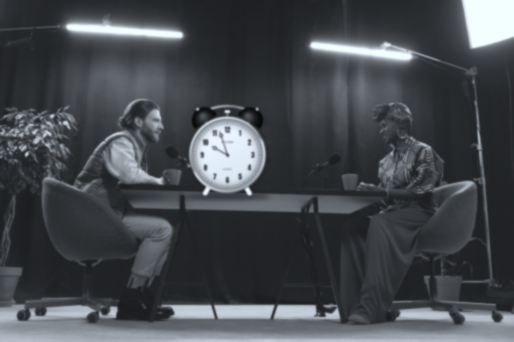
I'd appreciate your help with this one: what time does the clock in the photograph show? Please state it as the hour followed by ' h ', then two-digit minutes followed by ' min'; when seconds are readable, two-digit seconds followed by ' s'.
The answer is 9 h 57 min
